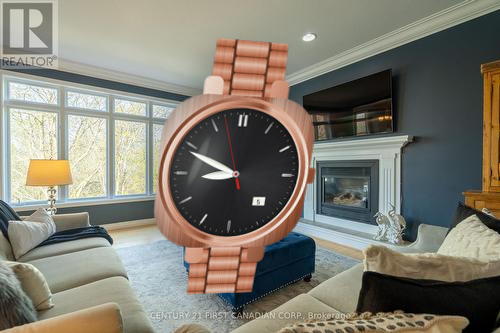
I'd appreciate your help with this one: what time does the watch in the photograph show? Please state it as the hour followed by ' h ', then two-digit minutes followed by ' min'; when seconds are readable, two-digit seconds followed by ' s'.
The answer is 8 h 48 min 57 s
